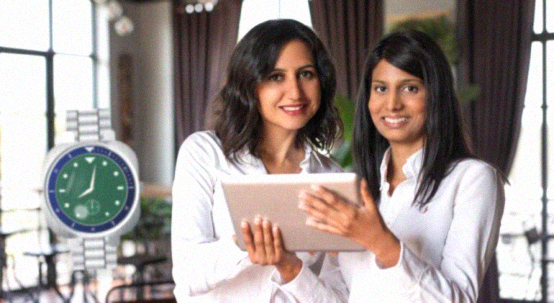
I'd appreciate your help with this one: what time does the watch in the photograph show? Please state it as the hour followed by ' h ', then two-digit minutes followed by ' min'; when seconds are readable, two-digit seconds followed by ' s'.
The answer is 8 h 02 min
